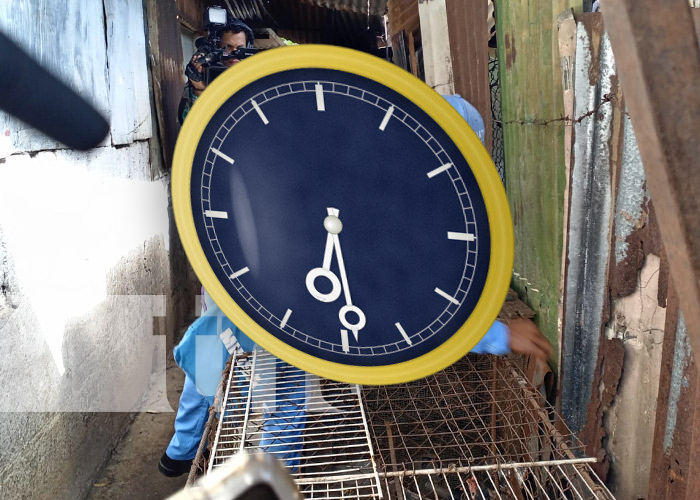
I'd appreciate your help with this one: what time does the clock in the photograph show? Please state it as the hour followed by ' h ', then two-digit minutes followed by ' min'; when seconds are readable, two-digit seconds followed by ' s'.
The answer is 6 h 29 min
